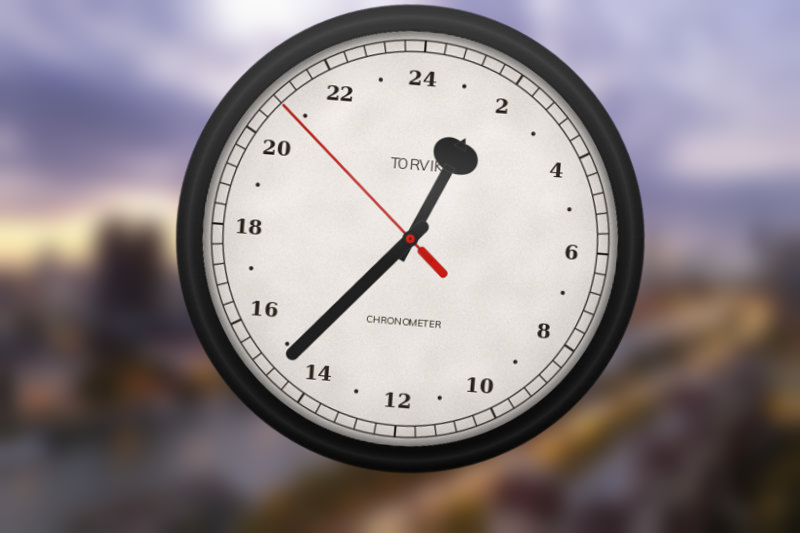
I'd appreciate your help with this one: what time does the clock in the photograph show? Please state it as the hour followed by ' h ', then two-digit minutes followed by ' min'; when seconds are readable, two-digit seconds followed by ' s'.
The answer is 1 h 36 min 52 s
